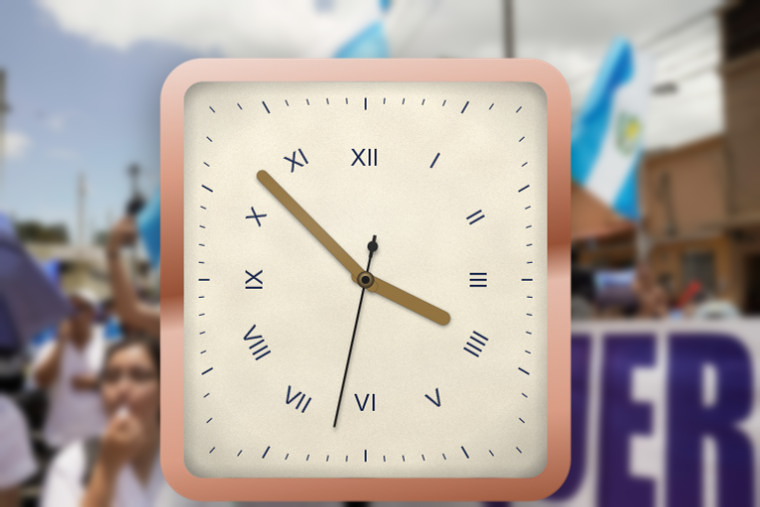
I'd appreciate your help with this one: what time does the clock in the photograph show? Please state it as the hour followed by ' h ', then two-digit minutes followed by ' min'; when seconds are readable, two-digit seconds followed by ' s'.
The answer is 3 h 52 min 32 s
